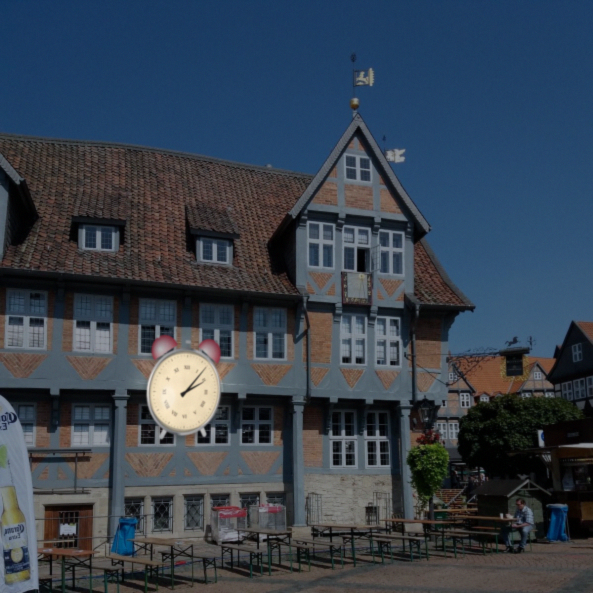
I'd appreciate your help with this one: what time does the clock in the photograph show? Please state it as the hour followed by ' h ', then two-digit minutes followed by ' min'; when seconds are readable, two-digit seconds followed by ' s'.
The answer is 2 h 07 min
